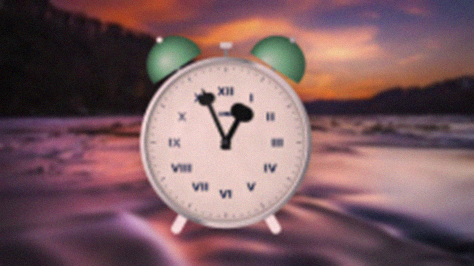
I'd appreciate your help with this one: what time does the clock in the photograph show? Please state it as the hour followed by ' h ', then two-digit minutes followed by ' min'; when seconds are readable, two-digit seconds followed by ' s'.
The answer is 12 h 56 min
